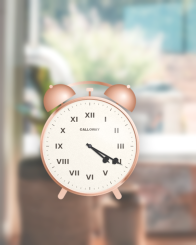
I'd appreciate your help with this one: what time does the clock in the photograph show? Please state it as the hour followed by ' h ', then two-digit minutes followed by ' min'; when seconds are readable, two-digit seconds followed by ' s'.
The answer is 4 h 20 min
